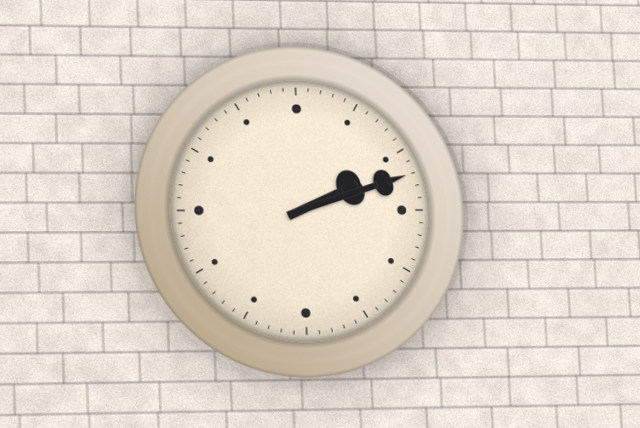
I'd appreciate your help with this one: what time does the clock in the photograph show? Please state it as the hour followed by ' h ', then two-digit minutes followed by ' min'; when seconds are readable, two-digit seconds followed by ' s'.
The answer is 2 h 12 min
